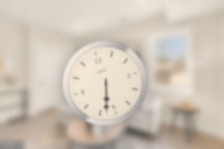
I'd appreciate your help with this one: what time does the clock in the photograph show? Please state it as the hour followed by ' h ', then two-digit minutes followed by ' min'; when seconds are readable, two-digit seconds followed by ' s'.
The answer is 6 h 33 min
